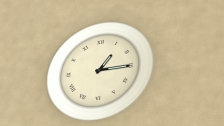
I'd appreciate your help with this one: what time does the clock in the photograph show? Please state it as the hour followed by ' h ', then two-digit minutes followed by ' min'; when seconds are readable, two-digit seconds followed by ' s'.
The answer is 1 h 15 min
